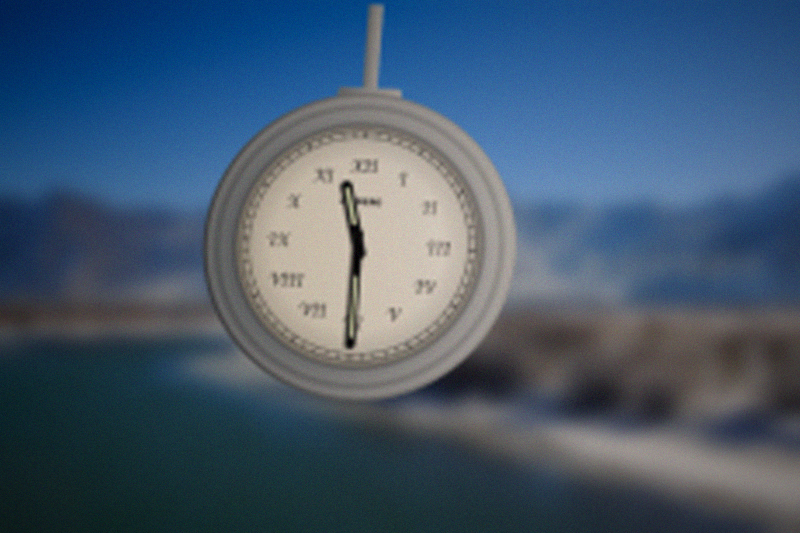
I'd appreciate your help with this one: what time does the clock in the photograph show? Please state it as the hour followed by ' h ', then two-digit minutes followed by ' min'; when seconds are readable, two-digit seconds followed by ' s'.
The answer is 11 h 30 min
